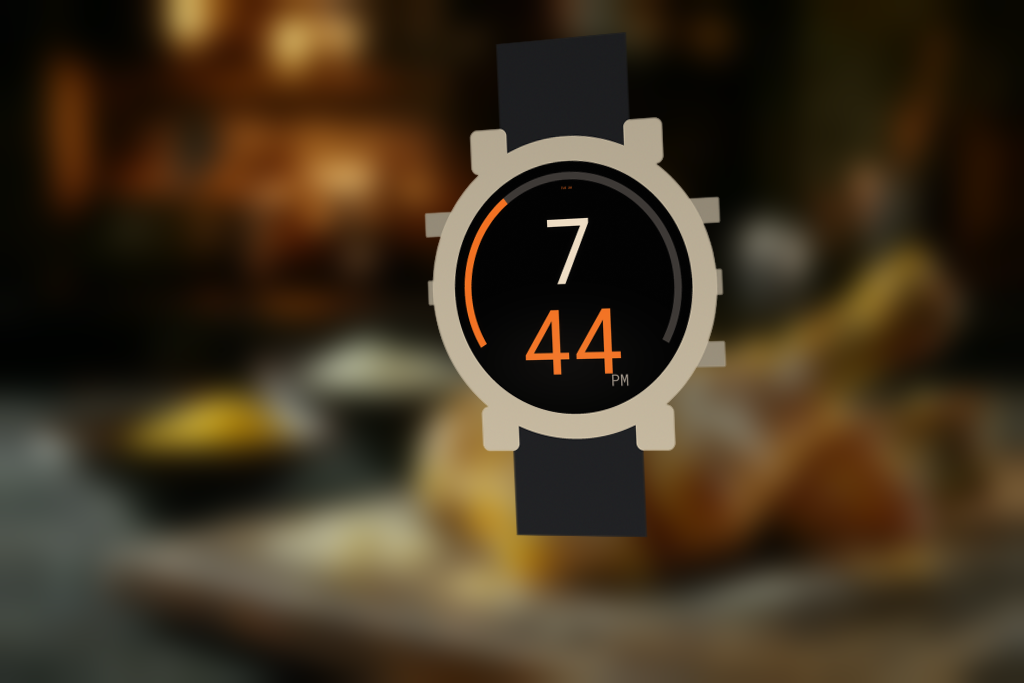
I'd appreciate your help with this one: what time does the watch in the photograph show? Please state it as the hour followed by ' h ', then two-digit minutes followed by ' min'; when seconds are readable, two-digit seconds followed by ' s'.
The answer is 7 h 44 min
